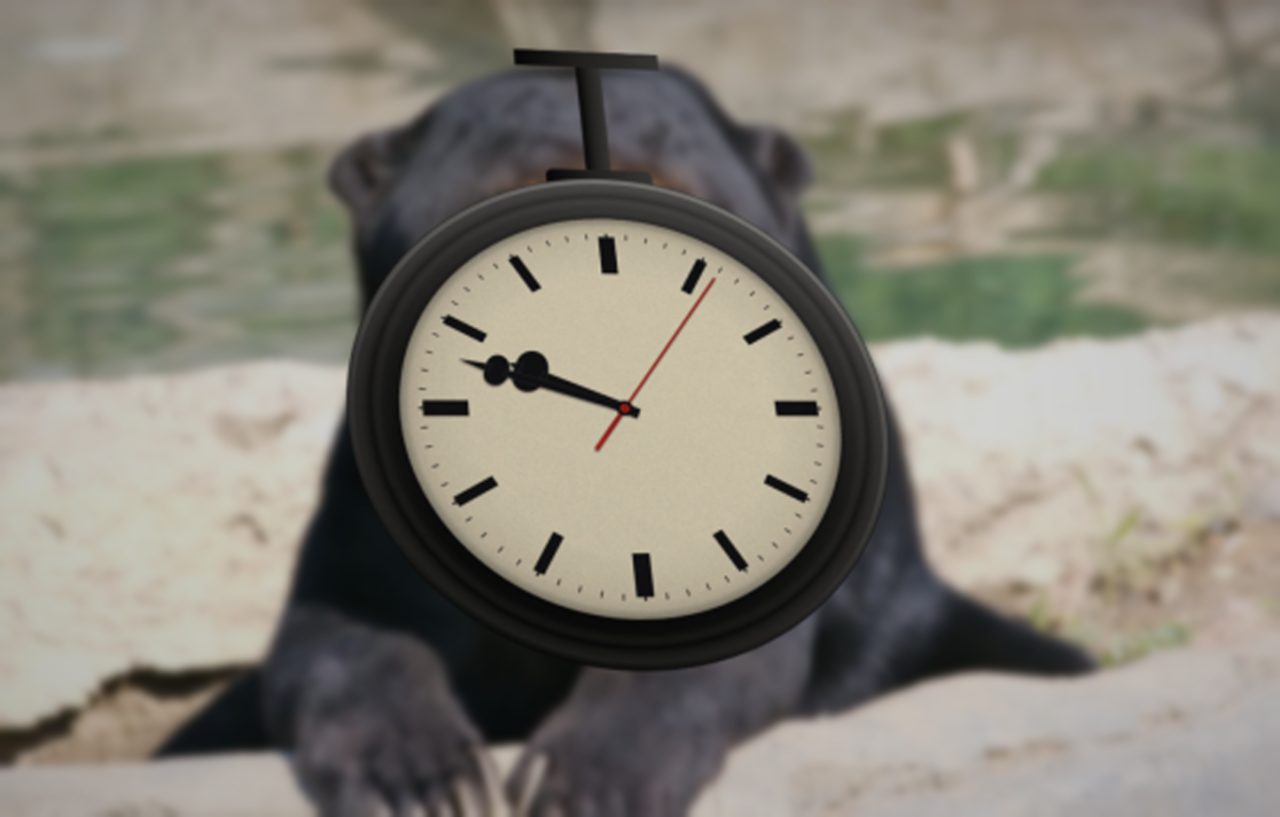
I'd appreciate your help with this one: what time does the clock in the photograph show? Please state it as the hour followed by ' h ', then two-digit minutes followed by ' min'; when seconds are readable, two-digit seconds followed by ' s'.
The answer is 9 h 48 min 06 s
